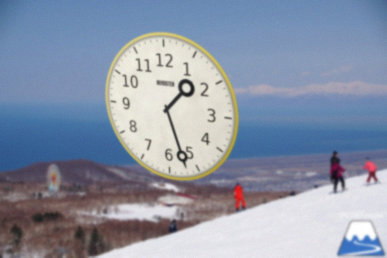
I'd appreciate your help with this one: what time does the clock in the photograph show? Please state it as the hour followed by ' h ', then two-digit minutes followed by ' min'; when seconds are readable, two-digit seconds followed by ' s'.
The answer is 1 h 27 min
